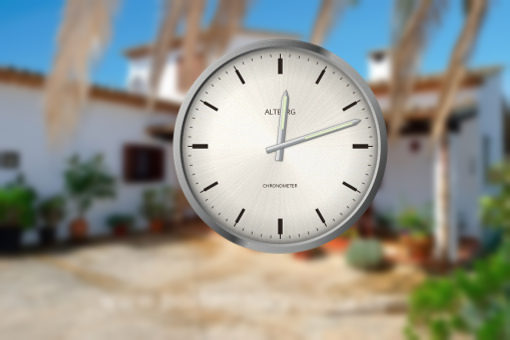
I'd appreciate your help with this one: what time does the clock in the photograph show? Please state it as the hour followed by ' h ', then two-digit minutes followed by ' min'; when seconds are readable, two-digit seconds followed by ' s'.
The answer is 12 h 12 min
